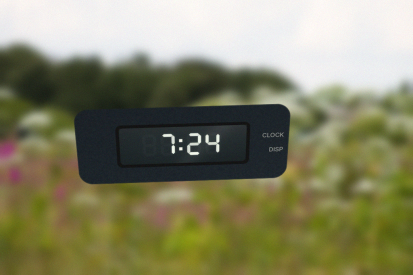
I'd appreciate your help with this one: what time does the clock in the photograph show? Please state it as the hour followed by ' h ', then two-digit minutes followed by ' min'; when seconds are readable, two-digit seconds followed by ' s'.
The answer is 7 h 24 min
